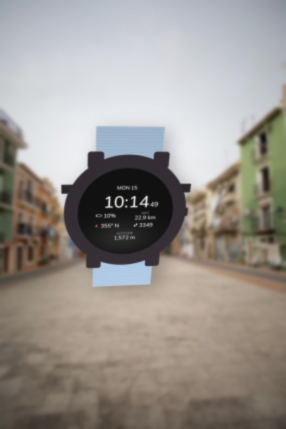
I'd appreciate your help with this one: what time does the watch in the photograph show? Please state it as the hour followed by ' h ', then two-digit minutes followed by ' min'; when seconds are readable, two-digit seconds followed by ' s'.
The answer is 10 h 14 min
